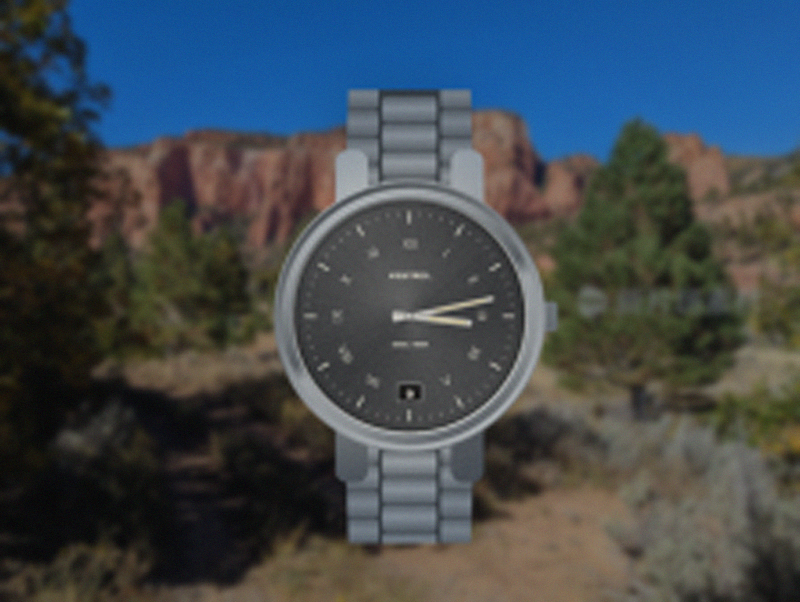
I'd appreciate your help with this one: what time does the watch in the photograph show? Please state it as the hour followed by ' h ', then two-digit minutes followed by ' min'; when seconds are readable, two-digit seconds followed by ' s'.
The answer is 3 h 13 min
